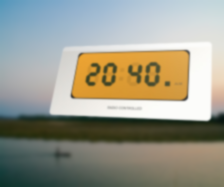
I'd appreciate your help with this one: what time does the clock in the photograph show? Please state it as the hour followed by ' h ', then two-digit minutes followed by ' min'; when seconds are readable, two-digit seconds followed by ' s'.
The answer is 20 h 40 min
